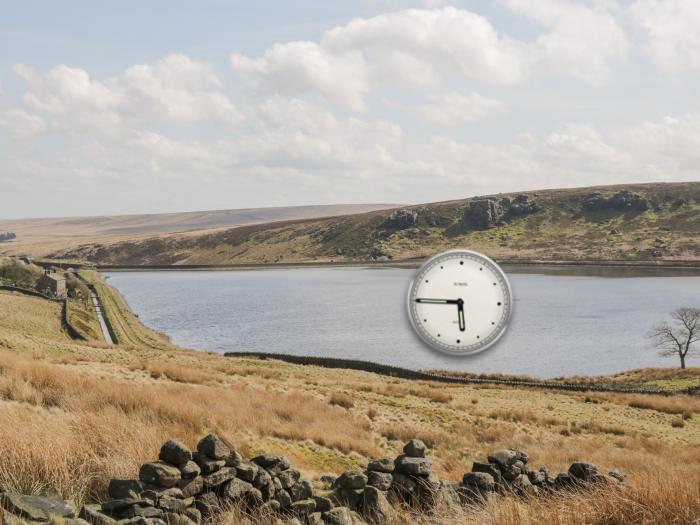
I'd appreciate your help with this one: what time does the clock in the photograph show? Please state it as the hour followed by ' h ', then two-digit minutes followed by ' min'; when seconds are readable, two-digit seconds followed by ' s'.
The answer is 5 h 45 min
